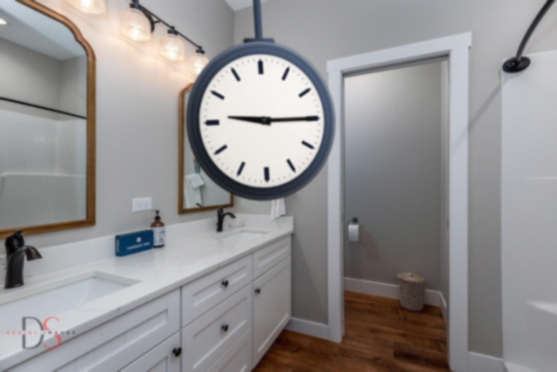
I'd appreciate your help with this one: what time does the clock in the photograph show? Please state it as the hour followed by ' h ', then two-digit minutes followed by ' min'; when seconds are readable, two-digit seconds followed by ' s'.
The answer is 9 h 15 min
